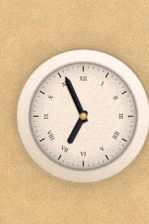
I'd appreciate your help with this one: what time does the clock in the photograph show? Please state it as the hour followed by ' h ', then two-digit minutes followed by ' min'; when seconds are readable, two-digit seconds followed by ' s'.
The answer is 6 h 56 min
